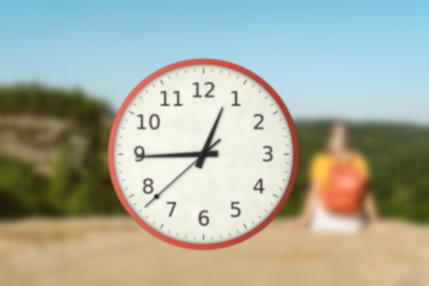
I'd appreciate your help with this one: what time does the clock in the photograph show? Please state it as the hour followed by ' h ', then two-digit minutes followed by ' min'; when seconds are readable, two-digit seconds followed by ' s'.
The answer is 12 h 44 min 38 s
